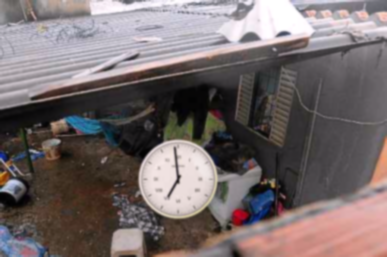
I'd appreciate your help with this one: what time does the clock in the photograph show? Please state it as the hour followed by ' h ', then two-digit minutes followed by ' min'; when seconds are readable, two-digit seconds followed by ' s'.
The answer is 6 h 59 min
